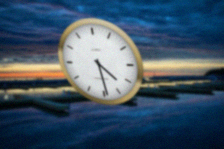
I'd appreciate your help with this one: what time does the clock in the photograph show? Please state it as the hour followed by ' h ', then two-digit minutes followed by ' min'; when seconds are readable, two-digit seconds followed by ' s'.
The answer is 4 h 29 min
